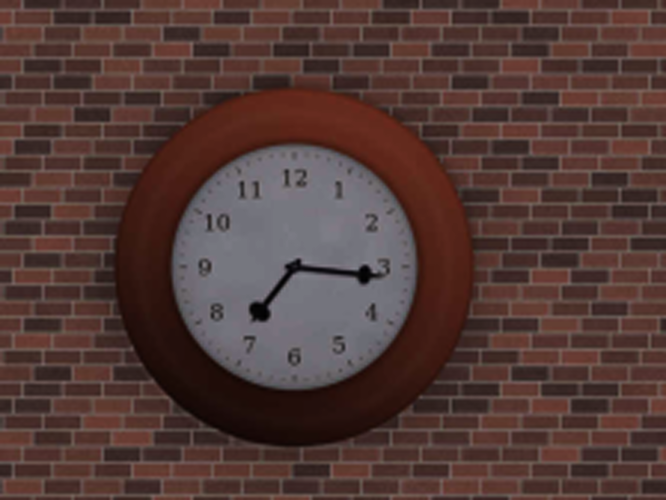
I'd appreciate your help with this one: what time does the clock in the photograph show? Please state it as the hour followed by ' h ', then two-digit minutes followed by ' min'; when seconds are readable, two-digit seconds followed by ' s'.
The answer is 7 h 16 min
